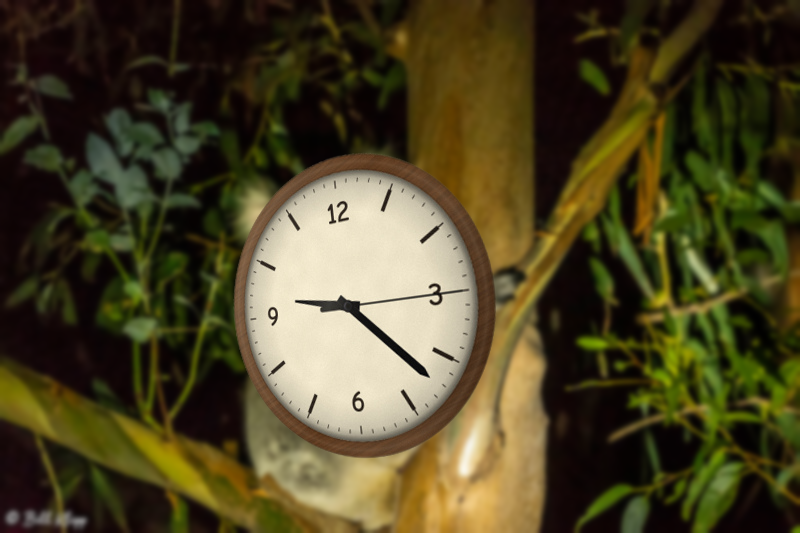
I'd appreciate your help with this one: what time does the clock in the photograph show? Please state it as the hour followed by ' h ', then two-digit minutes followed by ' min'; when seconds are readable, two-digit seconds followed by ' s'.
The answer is 9 h 22 min 15 s
